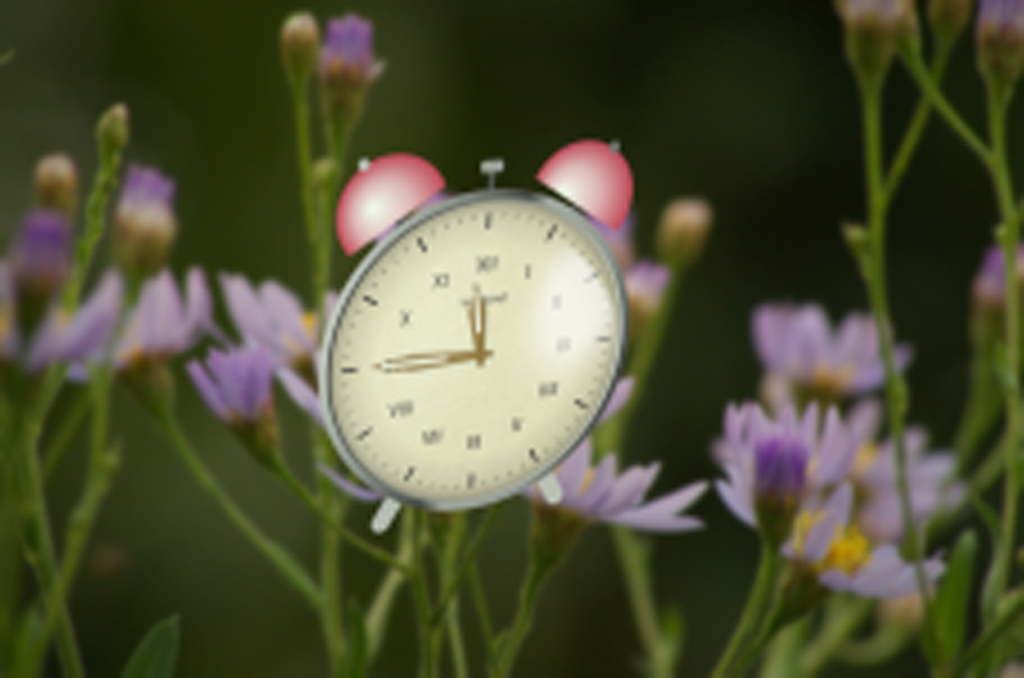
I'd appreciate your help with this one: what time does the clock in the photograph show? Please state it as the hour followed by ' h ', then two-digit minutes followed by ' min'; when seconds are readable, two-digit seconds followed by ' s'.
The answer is 11 h 45 min
